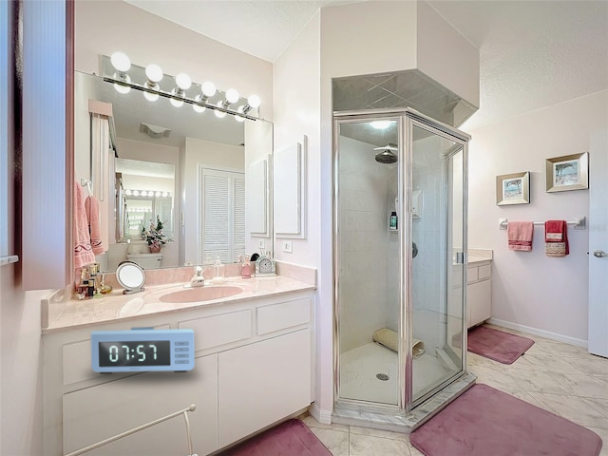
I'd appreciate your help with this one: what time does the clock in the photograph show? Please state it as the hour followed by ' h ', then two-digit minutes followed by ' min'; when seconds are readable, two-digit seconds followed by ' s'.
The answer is 7 h 57 min
